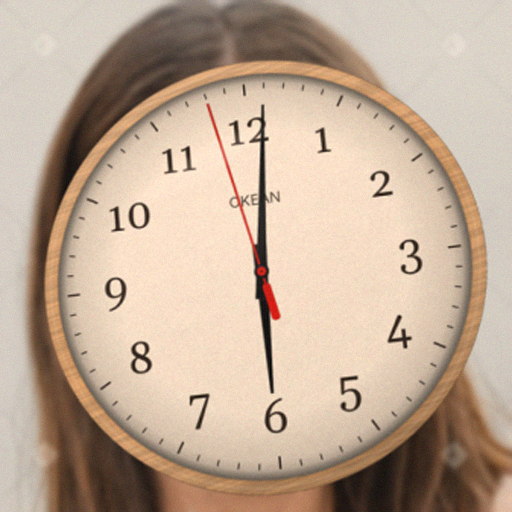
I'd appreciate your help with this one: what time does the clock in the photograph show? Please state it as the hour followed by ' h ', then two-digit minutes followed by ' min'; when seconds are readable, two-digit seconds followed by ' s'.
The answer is 6 h 00 min 58 s
